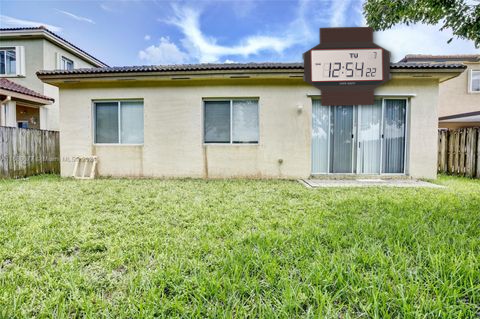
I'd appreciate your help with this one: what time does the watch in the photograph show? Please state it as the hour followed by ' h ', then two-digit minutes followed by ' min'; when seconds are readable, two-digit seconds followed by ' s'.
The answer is 12 h 54 min 22 s
